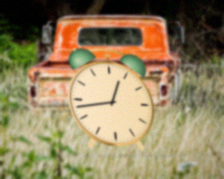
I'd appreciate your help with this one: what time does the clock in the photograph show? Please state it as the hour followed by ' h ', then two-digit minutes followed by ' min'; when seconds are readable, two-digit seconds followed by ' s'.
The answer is 12 h 43 min
